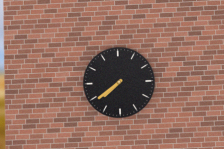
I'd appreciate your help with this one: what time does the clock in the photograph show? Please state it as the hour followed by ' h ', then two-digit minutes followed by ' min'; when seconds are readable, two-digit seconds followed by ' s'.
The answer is 7 h 39 min
